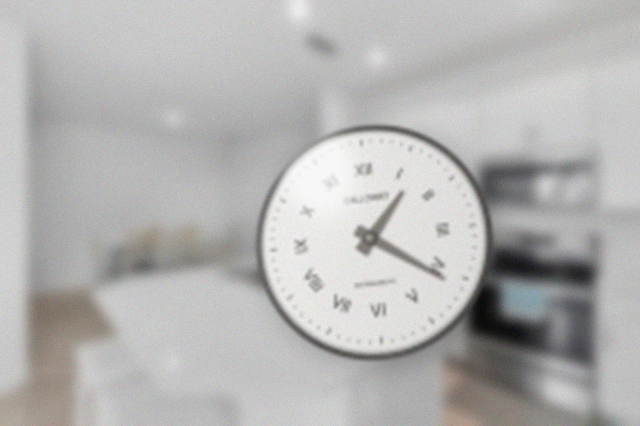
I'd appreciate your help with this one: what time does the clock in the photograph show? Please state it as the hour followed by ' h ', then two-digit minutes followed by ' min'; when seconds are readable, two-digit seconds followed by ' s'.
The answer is 1 h 21 min
